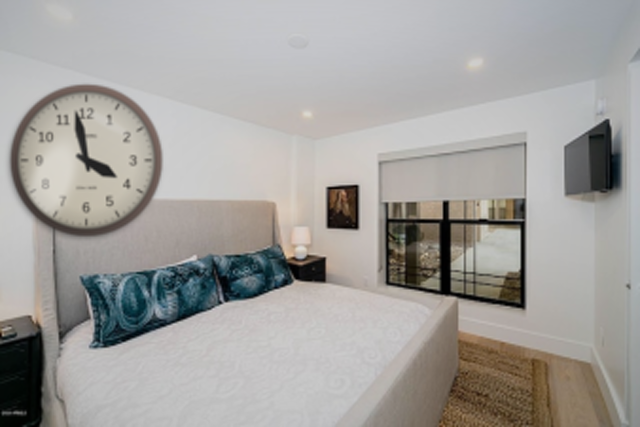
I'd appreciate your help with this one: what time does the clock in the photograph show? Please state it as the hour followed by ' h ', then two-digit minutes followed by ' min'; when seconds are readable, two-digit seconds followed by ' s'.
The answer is 3 h 58 min
